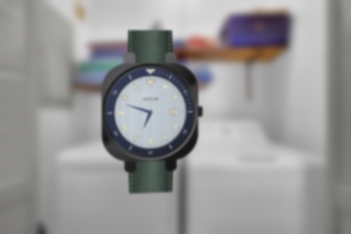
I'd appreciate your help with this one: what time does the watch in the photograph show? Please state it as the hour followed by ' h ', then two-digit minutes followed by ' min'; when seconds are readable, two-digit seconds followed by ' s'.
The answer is 6 h 48 min
